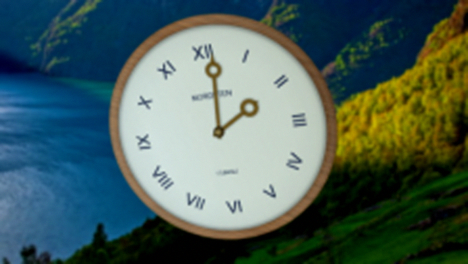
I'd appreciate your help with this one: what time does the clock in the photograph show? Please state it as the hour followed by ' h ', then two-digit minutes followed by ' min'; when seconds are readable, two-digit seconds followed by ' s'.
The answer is 2 h 01 min
